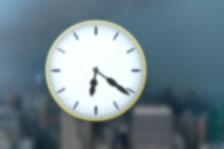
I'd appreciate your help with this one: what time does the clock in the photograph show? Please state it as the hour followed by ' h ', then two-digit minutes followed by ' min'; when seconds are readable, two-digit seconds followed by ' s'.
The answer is 6 h 21 min
